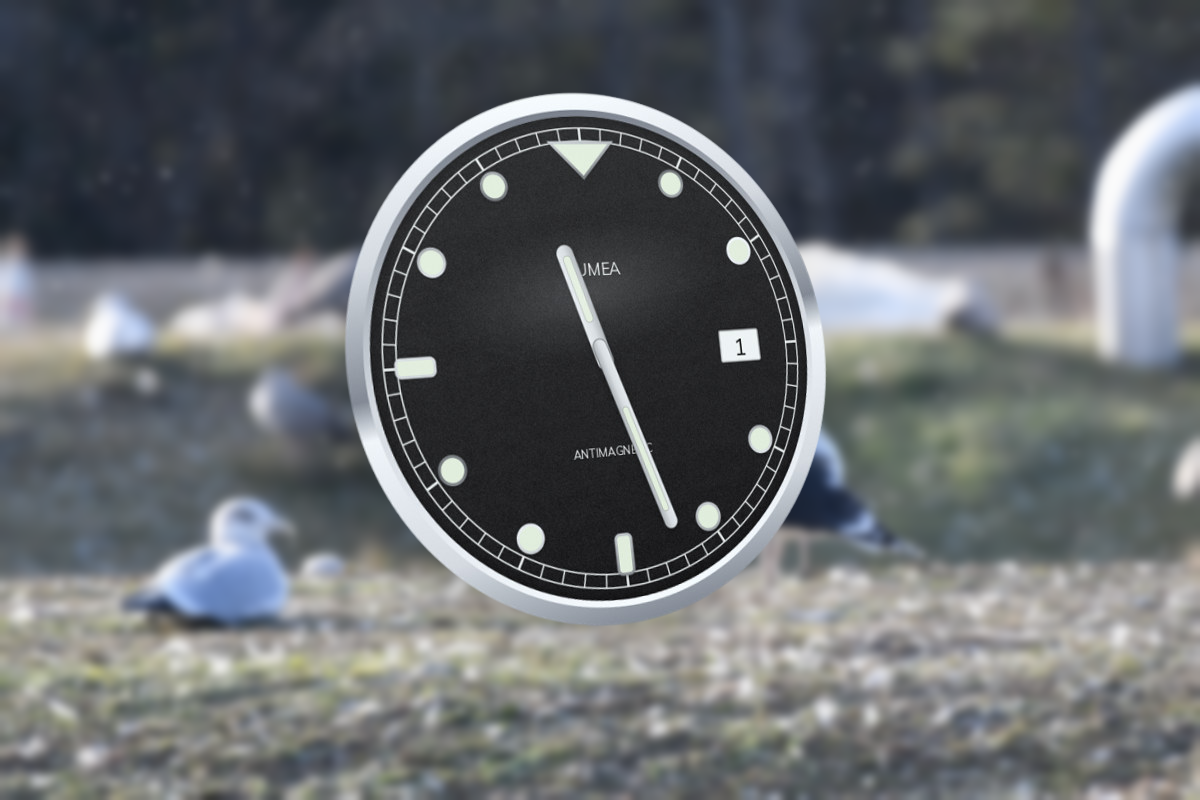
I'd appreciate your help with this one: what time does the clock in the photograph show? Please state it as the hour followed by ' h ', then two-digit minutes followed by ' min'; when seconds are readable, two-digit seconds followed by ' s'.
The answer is 11 h 27 min
